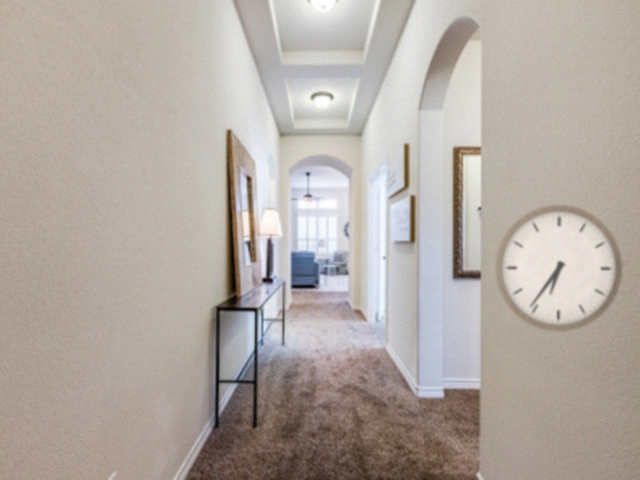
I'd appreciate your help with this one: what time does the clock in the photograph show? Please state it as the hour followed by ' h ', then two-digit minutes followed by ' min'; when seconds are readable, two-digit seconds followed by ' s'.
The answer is 6 h 36 min
